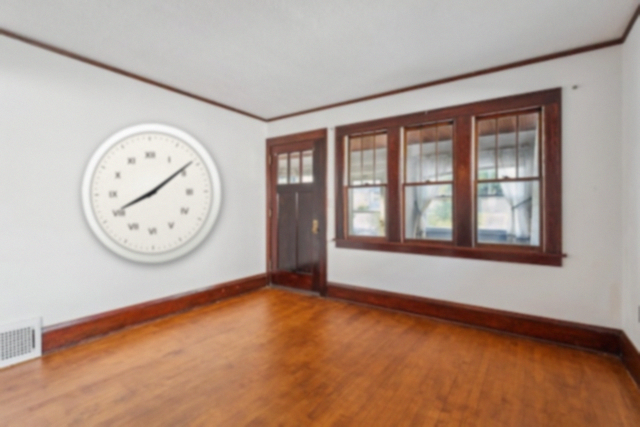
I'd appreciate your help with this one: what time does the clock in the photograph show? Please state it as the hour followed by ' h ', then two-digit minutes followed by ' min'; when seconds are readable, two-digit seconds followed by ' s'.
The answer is 8 h 09 min
